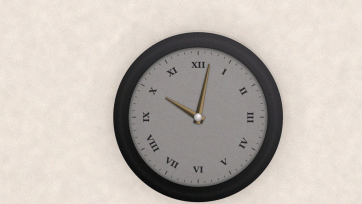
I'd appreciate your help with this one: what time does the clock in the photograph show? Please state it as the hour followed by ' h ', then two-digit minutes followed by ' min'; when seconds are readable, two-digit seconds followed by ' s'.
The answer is 10 h 02 min
